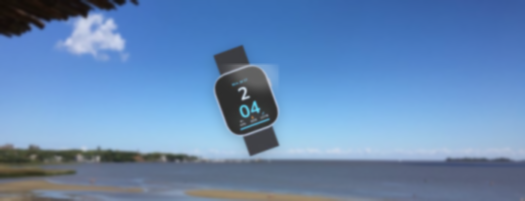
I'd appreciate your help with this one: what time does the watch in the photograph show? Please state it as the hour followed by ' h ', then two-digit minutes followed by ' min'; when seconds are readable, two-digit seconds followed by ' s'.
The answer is 2 h 04 min
